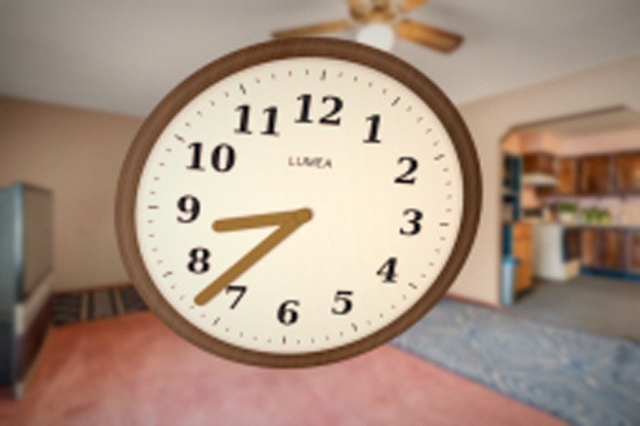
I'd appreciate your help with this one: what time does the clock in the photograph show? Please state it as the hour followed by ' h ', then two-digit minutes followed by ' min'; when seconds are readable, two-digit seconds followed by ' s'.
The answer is 8 h 37 min
